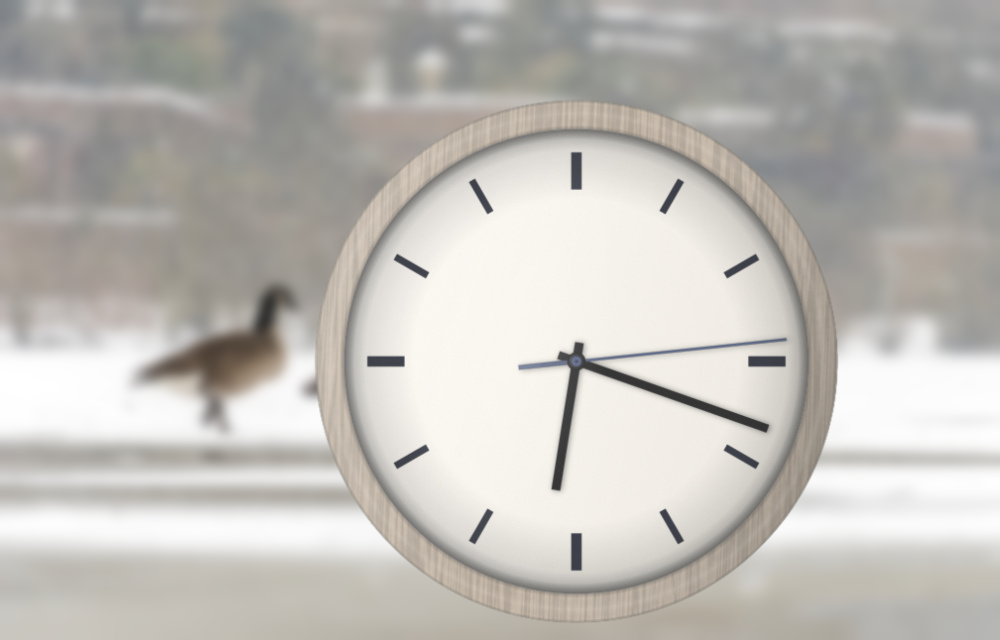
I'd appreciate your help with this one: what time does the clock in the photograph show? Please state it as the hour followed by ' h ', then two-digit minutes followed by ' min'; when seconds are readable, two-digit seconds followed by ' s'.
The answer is 6 h 18 min 14 s
